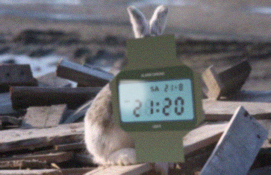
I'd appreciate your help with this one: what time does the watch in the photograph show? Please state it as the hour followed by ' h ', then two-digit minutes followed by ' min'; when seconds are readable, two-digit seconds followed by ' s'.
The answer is 21 h 20 min
